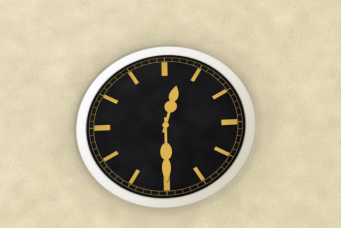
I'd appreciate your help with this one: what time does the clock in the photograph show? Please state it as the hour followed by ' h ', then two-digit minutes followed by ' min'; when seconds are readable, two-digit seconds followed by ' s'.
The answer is 12 h 30 min
